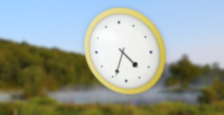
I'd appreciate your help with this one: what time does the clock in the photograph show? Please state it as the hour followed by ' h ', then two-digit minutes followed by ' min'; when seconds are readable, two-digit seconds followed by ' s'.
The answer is 4 h 34 min
